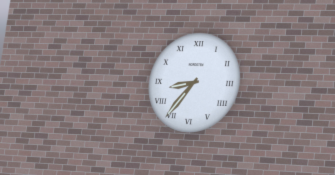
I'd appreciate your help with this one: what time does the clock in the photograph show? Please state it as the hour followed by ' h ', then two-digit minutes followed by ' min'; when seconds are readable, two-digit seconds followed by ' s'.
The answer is 8 h 36 min
